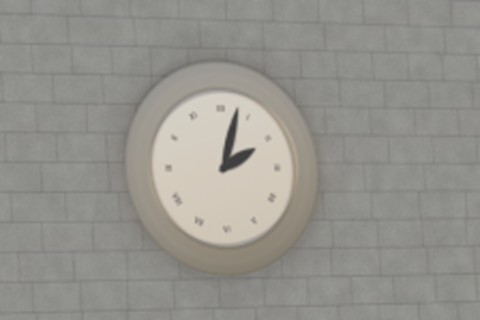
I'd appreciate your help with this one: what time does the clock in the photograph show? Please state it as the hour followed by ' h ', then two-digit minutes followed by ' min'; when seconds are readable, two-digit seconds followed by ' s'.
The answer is 2 h 03 min
